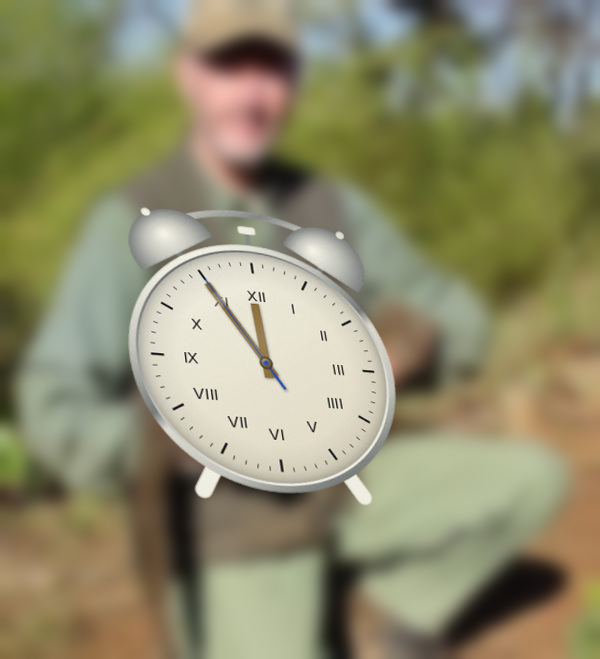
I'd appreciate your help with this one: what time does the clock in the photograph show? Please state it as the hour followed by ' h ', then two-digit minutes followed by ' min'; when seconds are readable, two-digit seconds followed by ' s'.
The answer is 11 h 54 min 55 s
